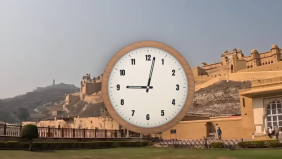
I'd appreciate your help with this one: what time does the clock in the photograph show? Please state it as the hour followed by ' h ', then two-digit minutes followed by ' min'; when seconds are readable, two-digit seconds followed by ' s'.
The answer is 9 h 02 min
